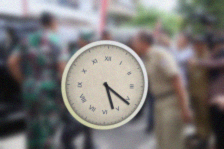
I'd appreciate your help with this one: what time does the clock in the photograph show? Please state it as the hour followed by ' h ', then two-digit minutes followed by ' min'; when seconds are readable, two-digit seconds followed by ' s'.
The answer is 5 h 21 min
